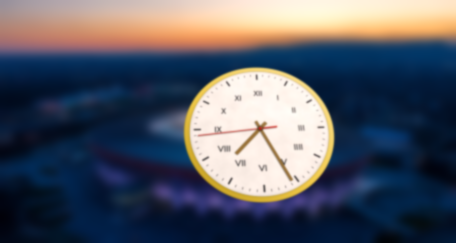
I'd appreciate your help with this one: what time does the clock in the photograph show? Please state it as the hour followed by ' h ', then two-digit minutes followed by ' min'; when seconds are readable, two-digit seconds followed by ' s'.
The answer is 7 h 25 min 44 s
